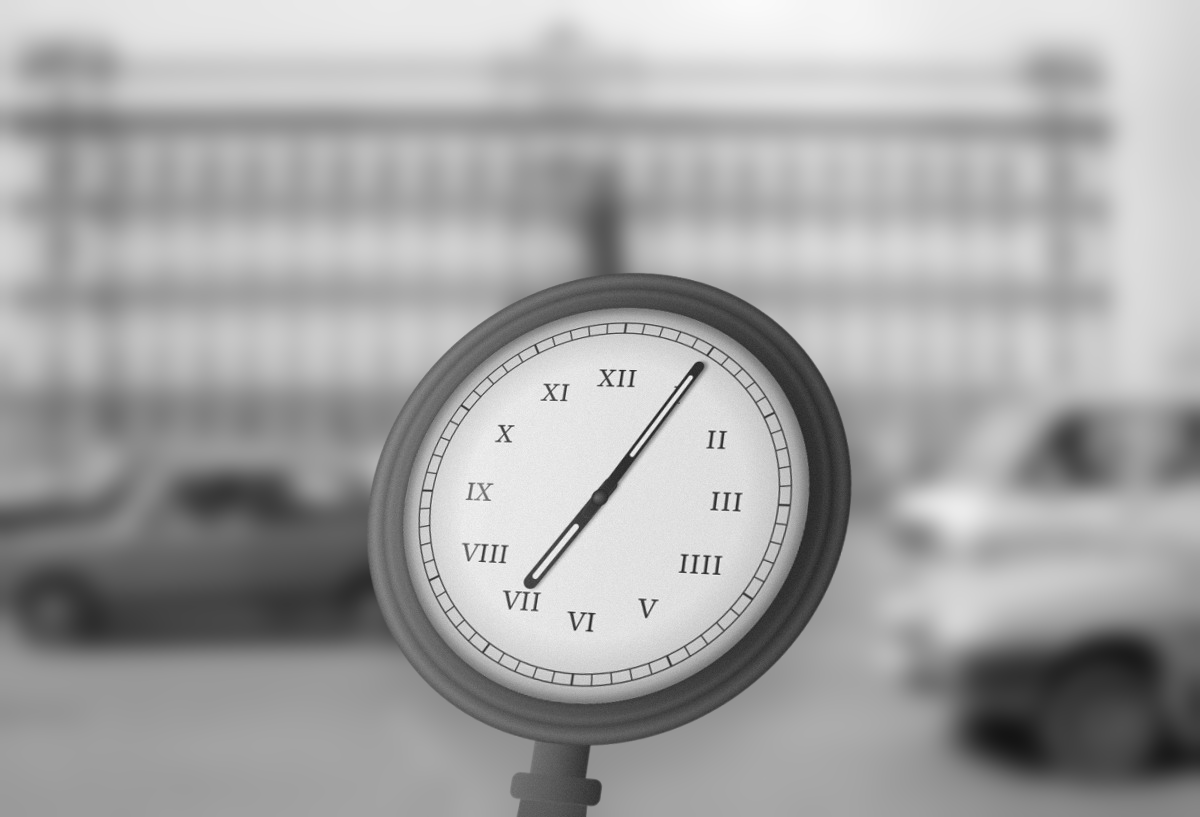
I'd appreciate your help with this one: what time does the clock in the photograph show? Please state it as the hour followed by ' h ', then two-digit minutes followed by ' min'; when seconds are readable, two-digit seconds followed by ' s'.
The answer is 7 h 05 min
